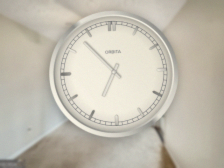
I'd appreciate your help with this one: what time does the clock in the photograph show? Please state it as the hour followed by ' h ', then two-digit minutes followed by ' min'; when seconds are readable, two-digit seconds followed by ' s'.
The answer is 6 h 53 min
